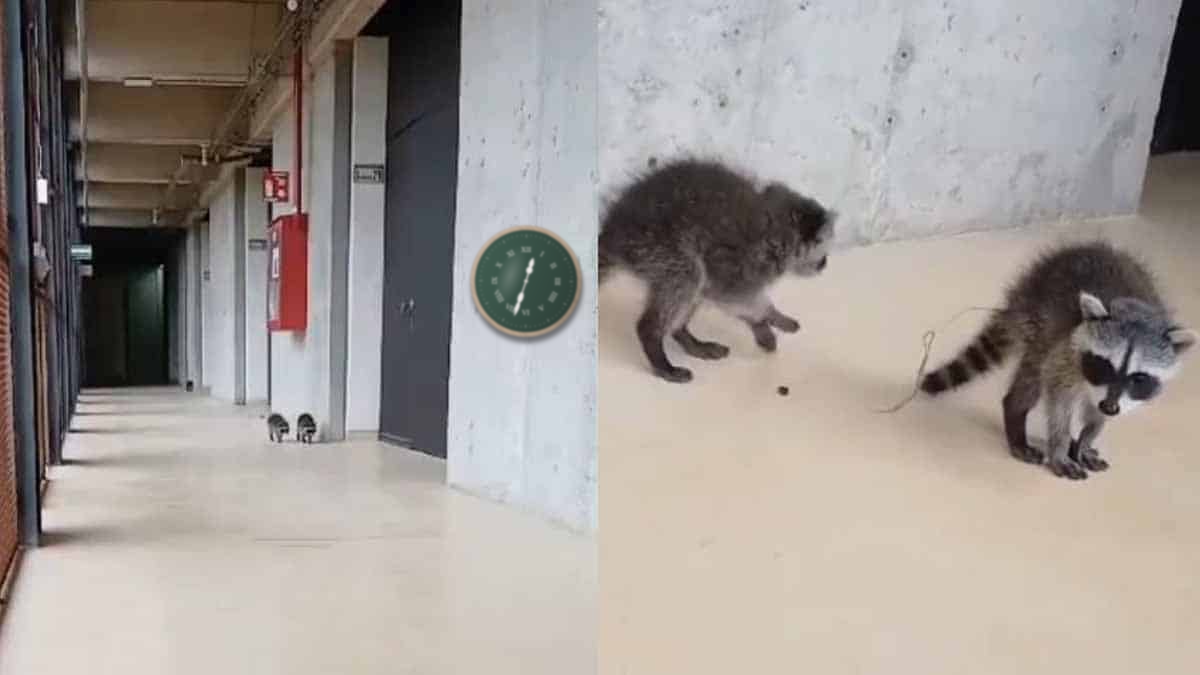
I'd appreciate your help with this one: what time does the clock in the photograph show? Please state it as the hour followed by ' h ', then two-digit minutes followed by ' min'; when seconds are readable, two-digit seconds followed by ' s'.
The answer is 12 h 33 min
